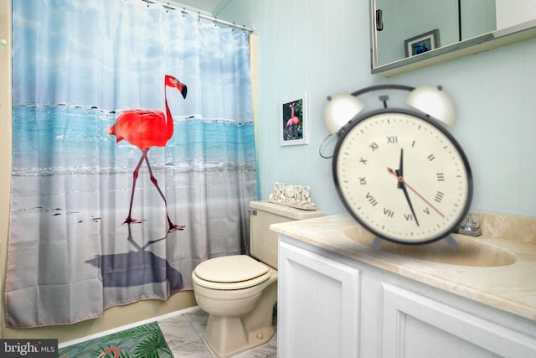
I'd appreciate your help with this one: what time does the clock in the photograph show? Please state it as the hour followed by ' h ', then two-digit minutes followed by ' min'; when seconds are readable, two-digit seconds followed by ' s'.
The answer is 12 h 28 min 23 s
